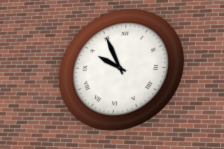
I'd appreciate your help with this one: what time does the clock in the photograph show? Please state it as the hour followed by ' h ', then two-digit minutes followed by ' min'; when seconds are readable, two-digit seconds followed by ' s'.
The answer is 9 h 55 min
